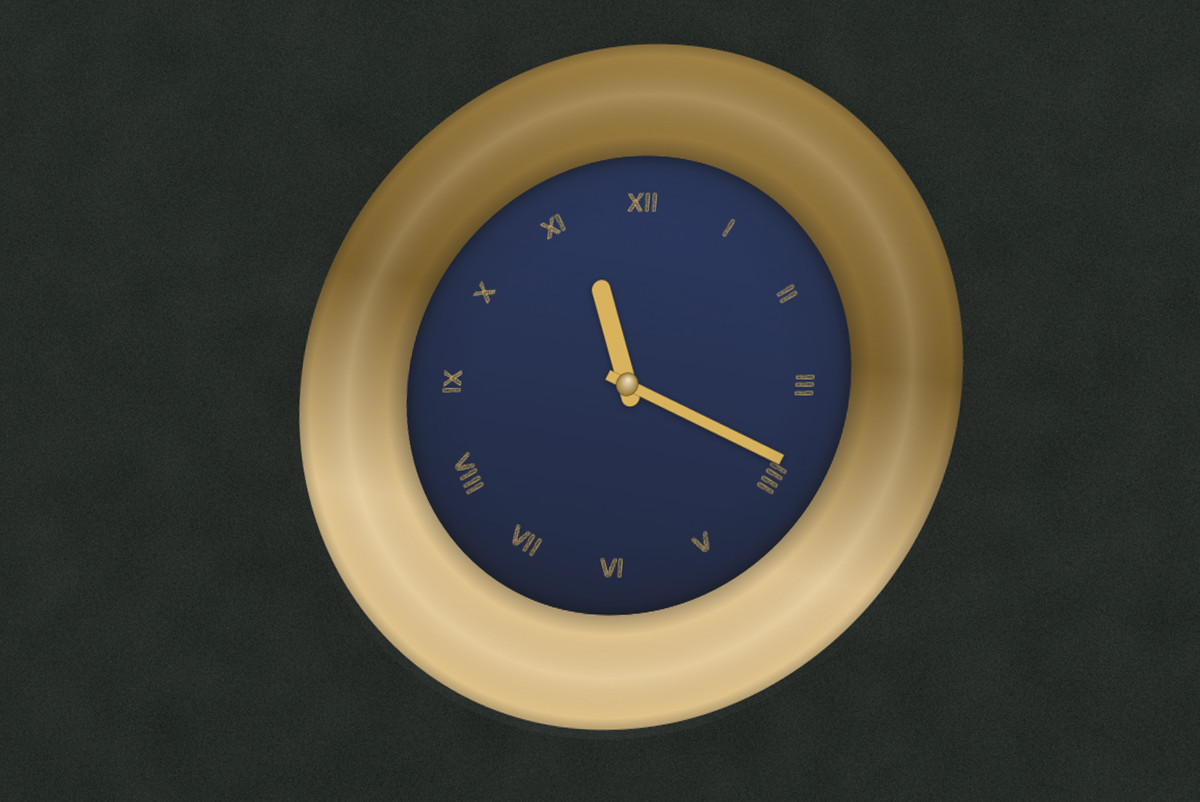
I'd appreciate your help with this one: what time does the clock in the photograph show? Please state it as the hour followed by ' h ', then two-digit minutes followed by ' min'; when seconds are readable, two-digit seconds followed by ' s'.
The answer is 11 h 19 min
